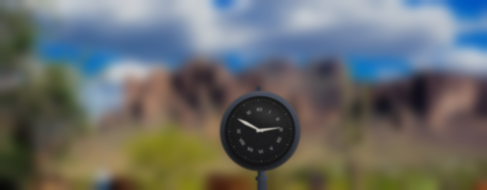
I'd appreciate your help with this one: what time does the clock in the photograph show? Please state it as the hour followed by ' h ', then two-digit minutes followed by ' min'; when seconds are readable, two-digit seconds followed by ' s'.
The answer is 2 h 50 min
